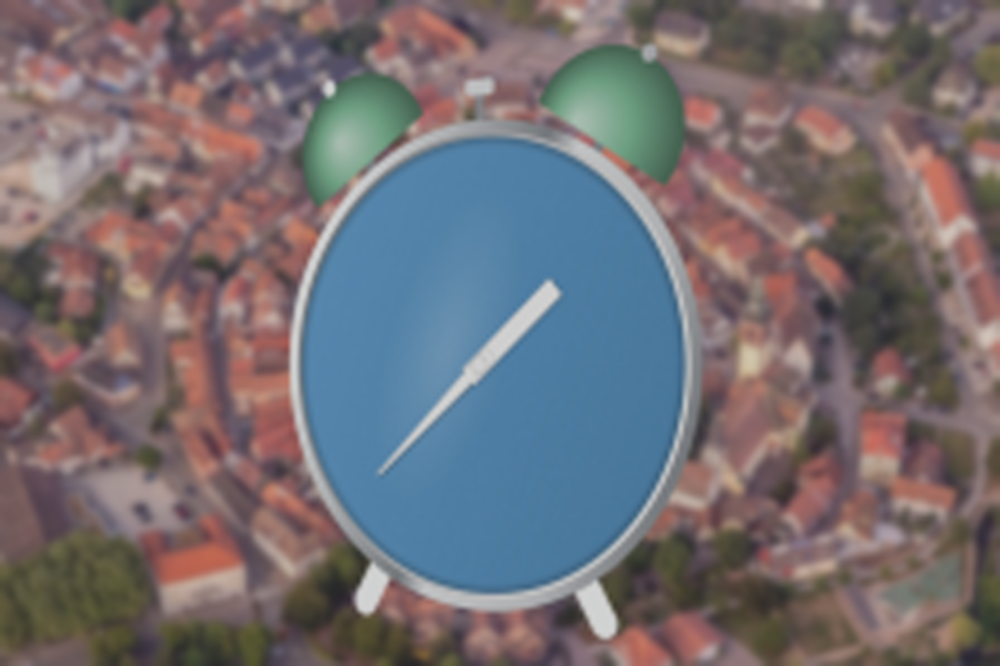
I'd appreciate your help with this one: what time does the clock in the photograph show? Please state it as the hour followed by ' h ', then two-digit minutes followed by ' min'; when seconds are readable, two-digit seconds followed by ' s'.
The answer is 1 h 38 min
